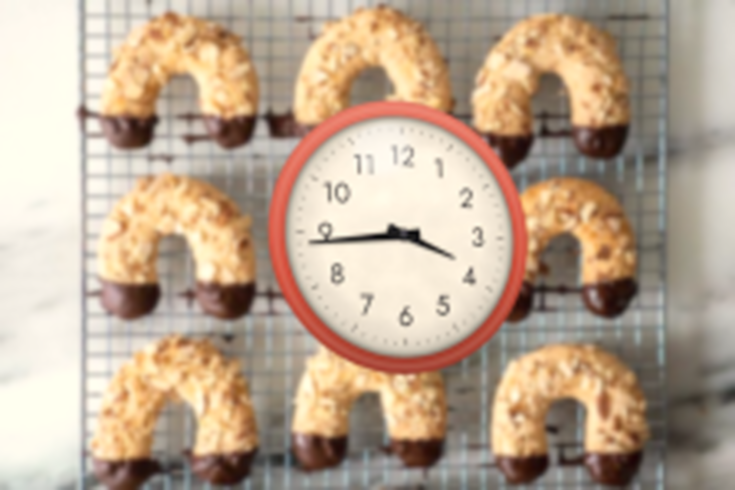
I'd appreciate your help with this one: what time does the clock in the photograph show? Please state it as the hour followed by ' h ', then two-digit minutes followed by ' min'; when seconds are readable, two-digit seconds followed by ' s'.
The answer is 3 h 44 min
